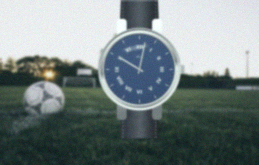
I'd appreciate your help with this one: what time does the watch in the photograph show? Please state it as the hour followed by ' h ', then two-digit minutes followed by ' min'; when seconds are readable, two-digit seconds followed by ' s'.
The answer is 10 h 02 min
